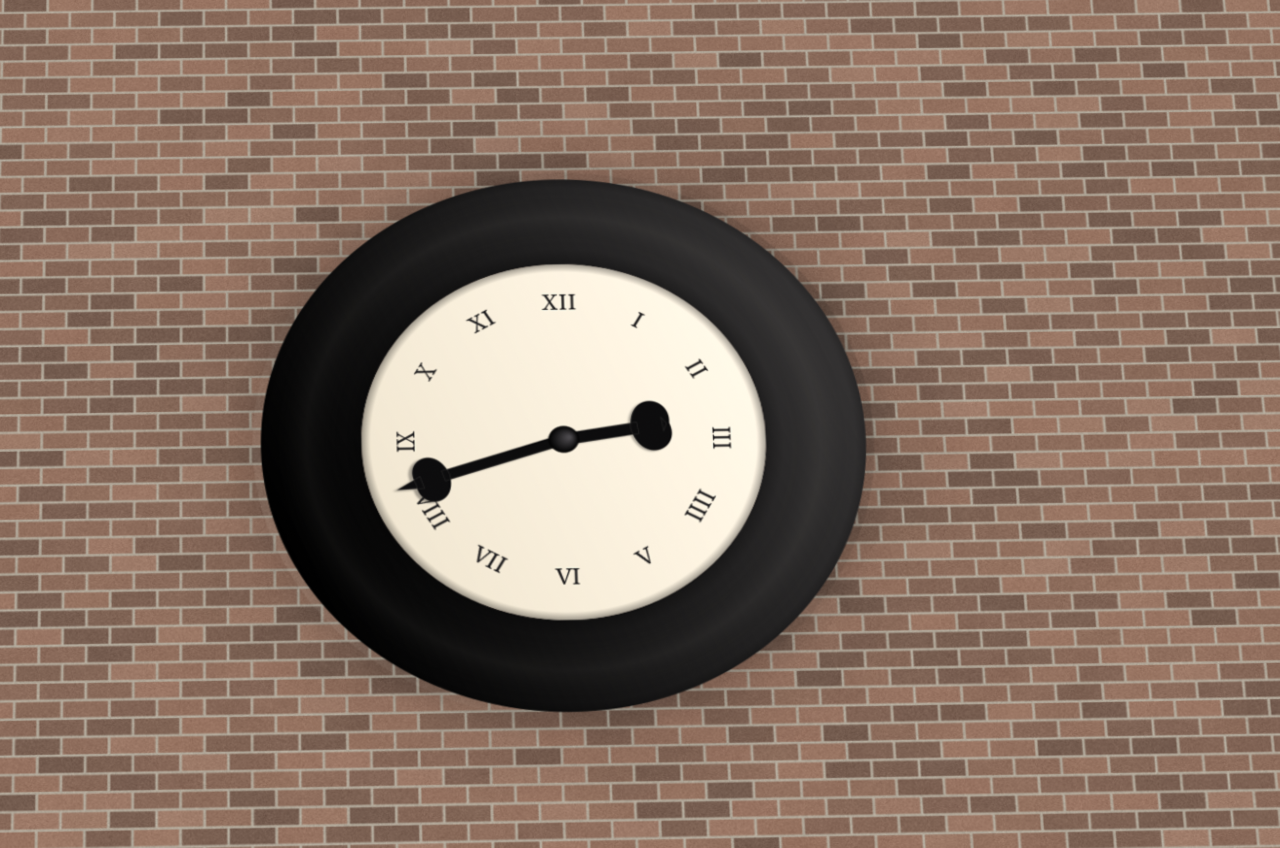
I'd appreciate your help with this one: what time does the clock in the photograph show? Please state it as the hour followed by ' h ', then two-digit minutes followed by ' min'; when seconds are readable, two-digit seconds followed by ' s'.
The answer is 2 h 42 min
